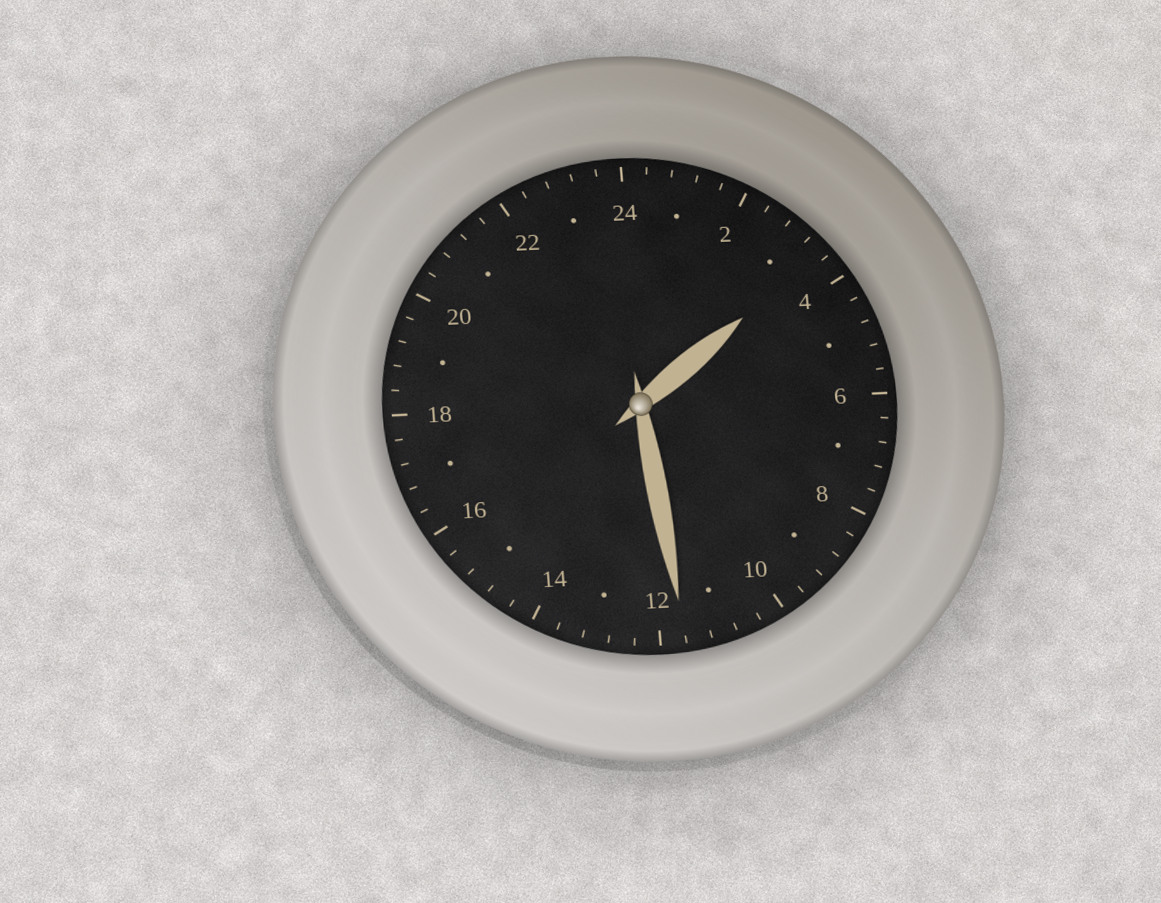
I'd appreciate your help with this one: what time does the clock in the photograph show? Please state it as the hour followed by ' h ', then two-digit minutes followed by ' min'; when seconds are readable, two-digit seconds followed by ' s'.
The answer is 3 h 29 min
